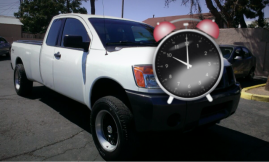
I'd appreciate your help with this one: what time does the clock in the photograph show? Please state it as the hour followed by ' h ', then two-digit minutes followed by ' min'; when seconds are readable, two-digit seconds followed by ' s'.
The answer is 10 h 00 min
